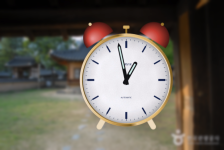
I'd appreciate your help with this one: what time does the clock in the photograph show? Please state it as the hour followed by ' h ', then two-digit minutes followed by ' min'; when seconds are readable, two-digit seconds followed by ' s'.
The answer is 12 h 58 min
